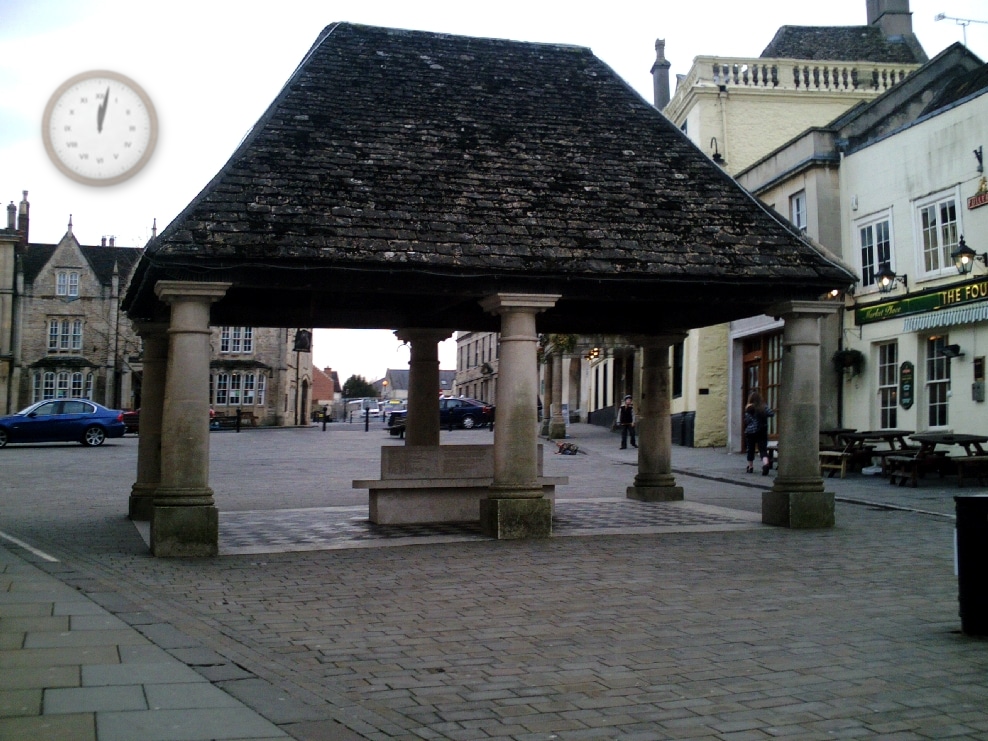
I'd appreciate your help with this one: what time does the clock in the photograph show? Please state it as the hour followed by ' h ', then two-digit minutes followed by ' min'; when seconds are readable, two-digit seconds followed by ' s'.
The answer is 12 h 02 min
